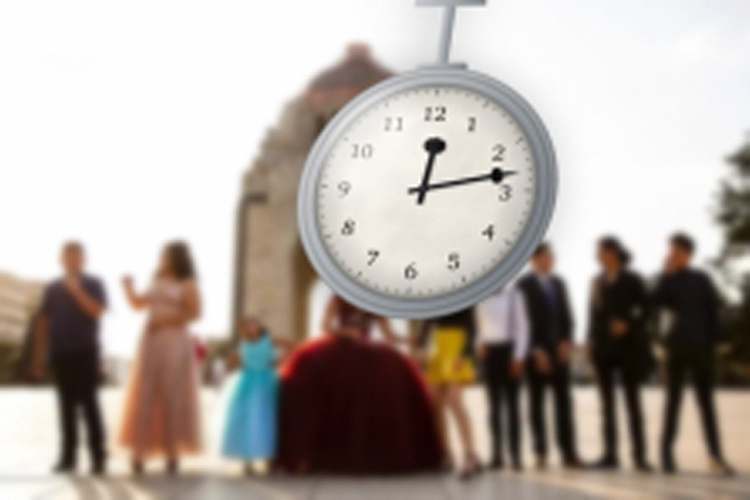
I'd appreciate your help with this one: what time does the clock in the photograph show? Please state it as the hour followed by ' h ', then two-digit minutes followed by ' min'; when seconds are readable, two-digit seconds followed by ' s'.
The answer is 12 h 13 min
